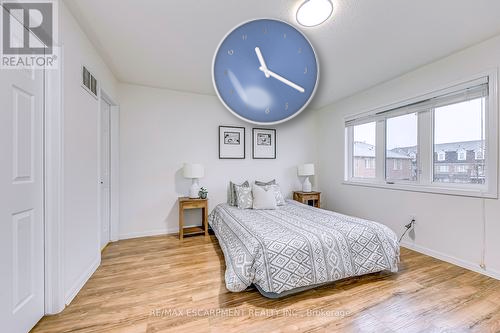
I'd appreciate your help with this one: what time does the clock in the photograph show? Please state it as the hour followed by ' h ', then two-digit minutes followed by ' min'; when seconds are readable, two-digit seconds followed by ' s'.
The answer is 11 h 20 min
